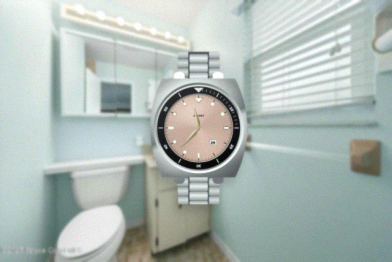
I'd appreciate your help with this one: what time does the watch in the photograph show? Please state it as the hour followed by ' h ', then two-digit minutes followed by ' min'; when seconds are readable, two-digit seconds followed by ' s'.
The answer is 11 h 37 min
